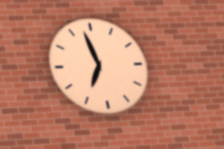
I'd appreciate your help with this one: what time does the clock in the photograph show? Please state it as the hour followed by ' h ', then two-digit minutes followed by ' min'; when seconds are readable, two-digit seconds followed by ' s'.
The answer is 6 h 58 min
